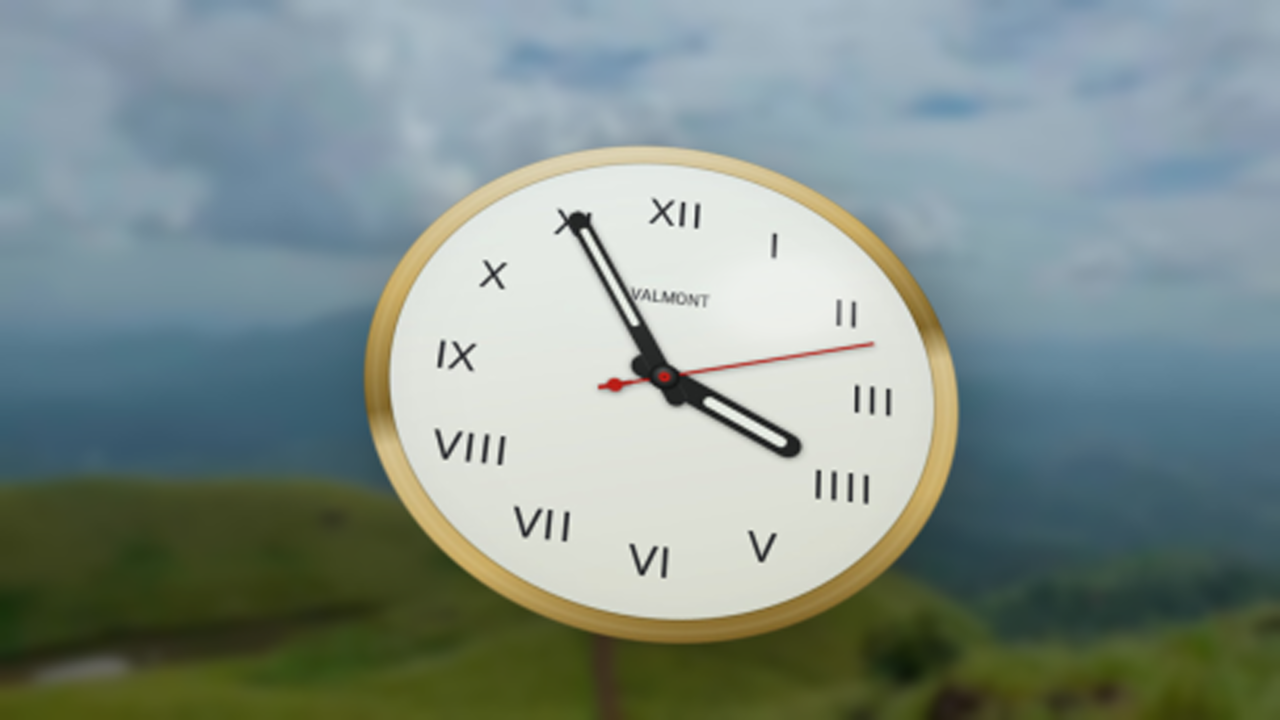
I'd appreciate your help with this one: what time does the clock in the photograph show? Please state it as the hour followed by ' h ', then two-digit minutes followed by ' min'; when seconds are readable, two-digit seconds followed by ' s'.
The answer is 3 h 55 min 12 s
